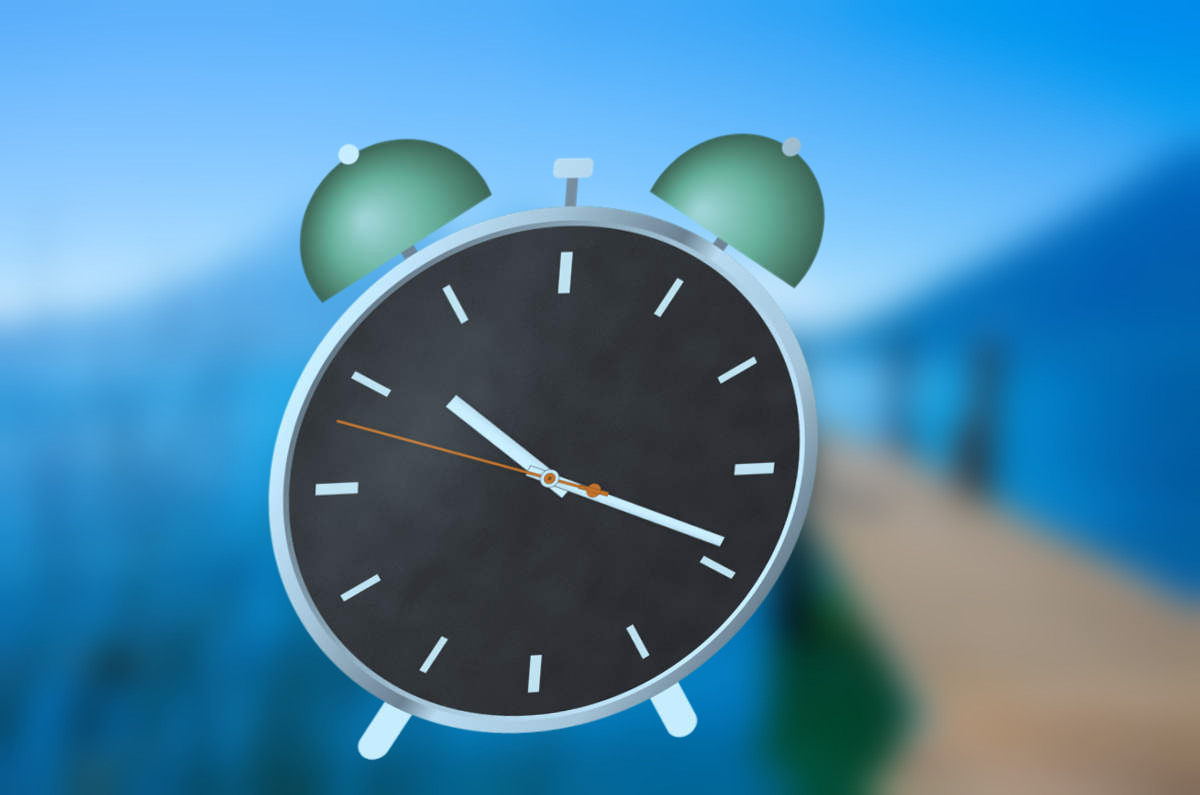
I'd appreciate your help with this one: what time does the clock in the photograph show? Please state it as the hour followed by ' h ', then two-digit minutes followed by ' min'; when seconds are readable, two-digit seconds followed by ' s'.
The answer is 10 h 18 min 48 s
